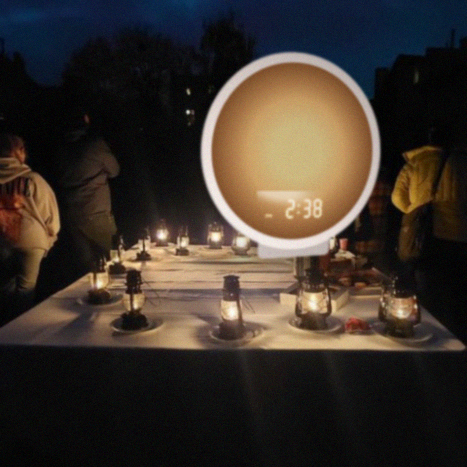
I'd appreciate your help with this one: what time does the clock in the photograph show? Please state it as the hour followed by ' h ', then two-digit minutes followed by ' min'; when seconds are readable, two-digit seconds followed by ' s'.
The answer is 2 h 38 min
